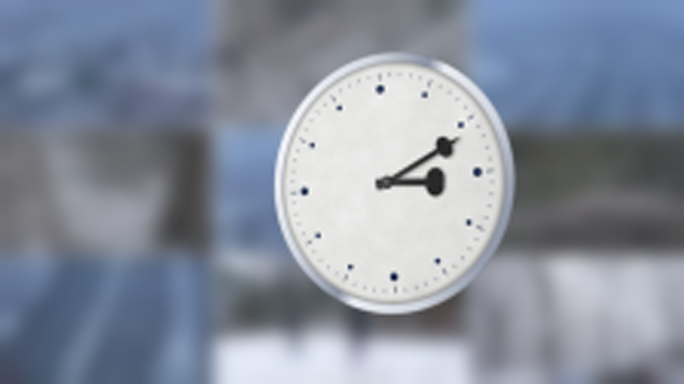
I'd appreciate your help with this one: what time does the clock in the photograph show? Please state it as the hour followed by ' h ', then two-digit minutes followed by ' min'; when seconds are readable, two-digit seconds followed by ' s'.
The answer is 3 h 11 min
